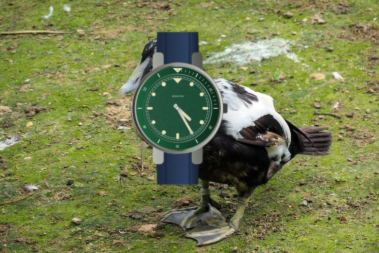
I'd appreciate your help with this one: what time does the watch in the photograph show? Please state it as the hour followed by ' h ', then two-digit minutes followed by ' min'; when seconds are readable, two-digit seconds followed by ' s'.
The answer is 4 h 25 min
